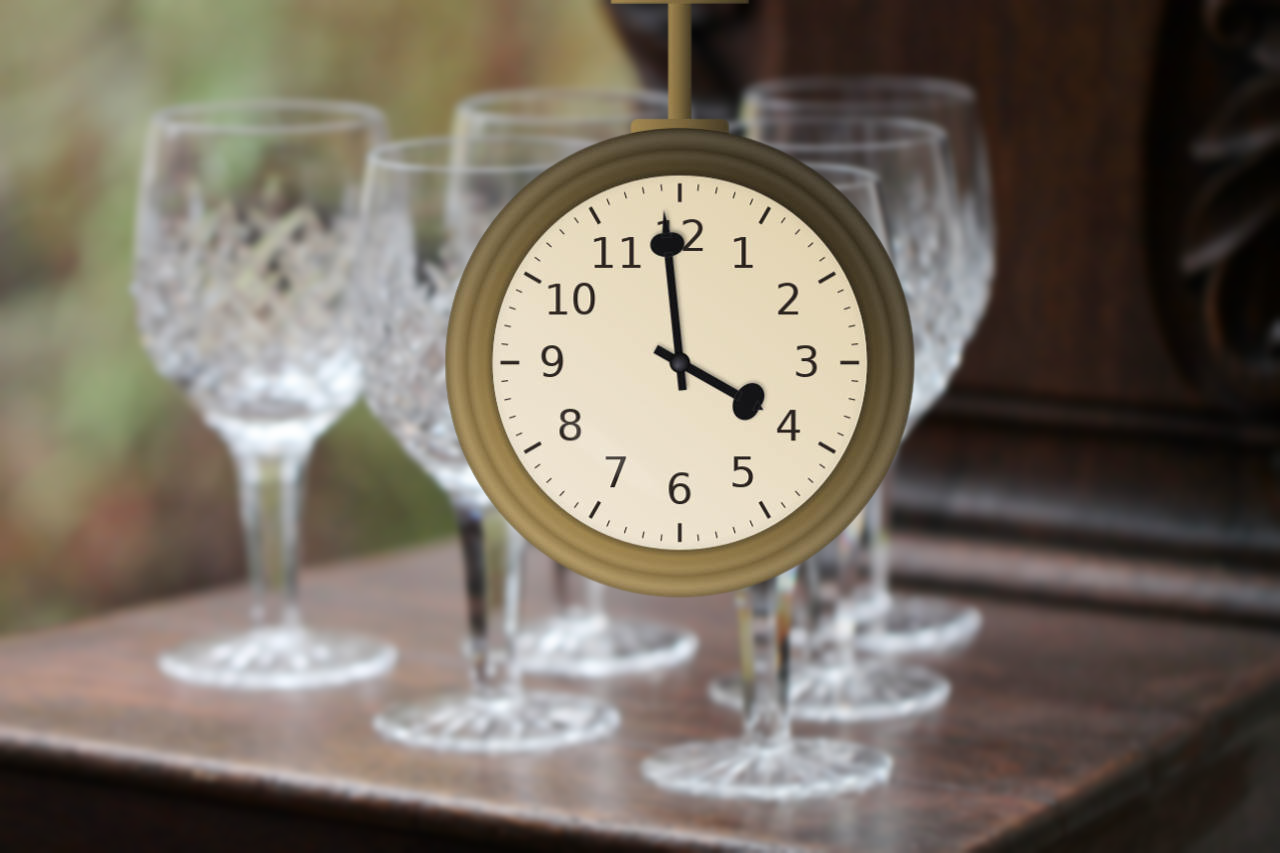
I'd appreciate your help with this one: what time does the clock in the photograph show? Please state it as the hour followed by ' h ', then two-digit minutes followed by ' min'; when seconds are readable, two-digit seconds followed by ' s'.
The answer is 3 h 59 min
